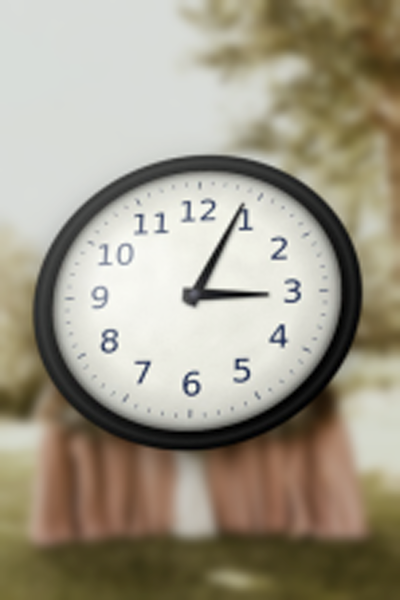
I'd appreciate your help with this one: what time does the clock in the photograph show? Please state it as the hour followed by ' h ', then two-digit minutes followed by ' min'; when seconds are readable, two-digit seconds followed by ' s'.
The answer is 3 h 04 min
